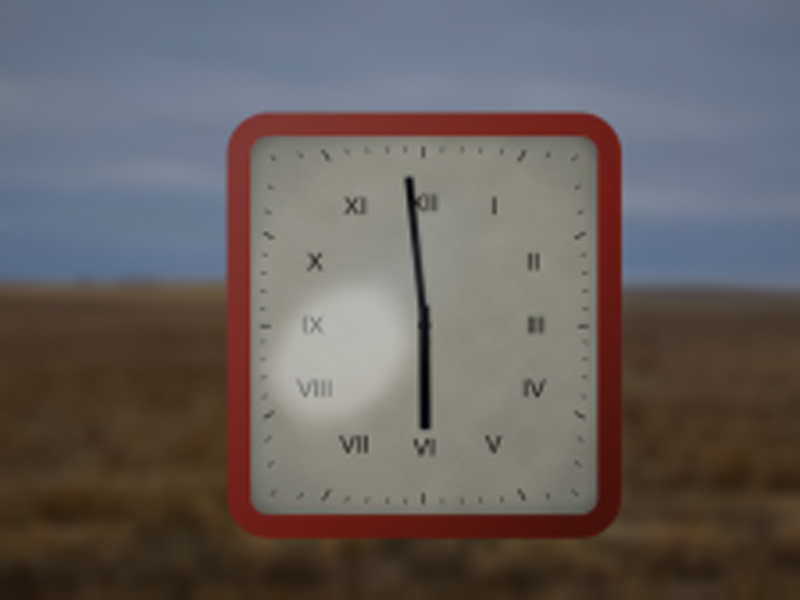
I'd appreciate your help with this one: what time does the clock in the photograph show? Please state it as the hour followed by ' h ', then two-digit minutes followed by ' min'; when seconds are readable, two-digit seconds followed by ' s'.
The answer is 5 h 59 min
